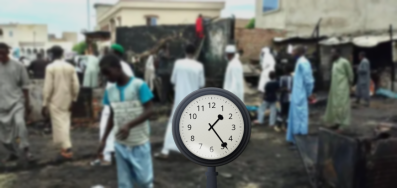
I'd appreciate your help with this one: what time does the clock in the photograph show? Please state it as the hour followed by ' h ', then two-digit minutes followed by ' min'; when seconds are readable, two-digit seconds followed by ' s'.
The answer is 1 h 24 min
